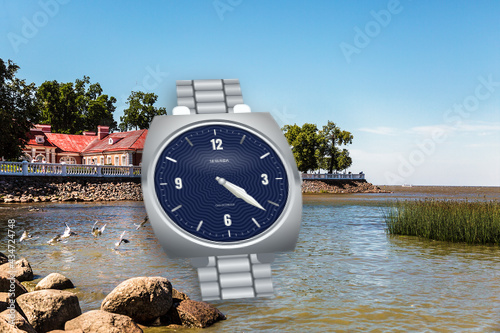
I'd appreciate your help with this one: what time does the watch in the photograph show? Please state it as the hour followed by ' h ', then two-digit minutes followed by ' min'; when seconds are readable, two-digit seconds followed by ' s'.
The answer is 4 h 22 min
